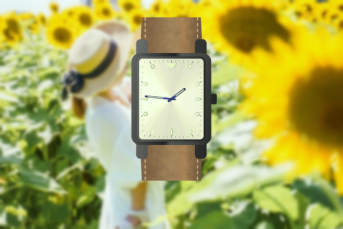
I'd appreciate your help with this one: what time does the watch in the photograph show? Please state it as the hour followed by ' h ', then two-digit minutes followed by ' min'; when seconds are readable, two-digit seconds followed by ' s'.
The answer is 1 h 46 min
